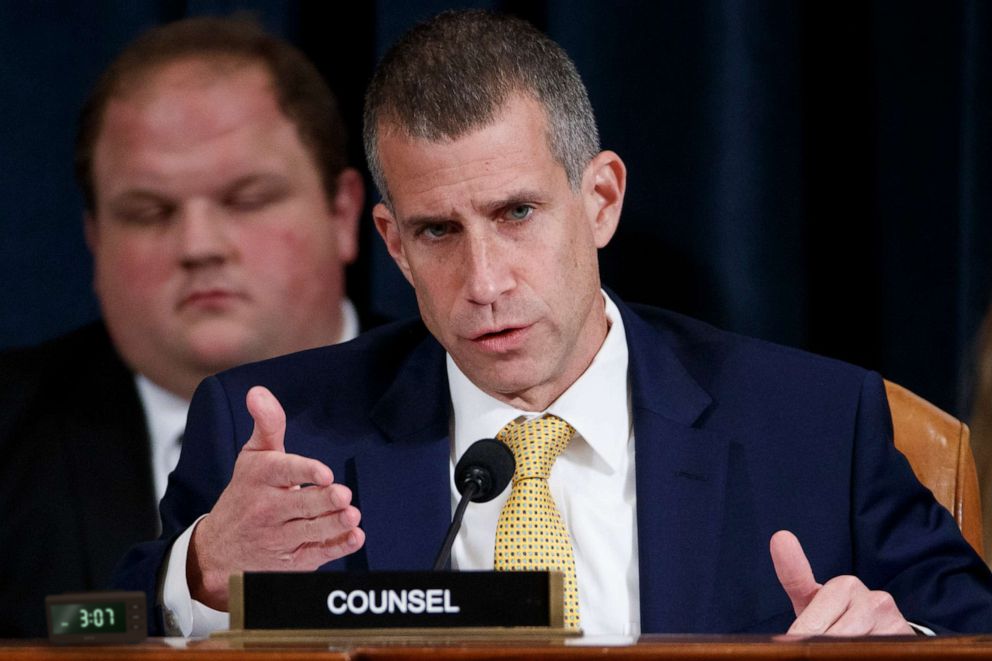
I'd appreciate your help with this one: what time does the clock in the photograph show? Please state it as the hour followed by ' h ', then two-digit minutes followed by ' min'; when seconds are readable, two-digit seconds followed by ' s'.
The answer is 3 h 07 min
